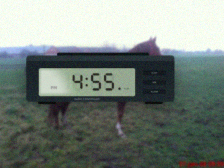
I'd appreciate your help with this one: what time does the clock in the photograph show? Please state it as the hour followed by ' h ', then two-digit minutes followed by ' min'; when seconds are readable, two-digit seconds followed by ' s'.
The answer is 4 h 55 min
